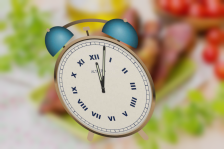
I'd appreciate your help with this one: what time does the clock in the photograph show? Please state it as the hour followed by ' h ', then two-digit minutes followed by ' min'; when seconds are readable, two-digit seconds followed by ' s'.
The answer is 12 h 03 min
